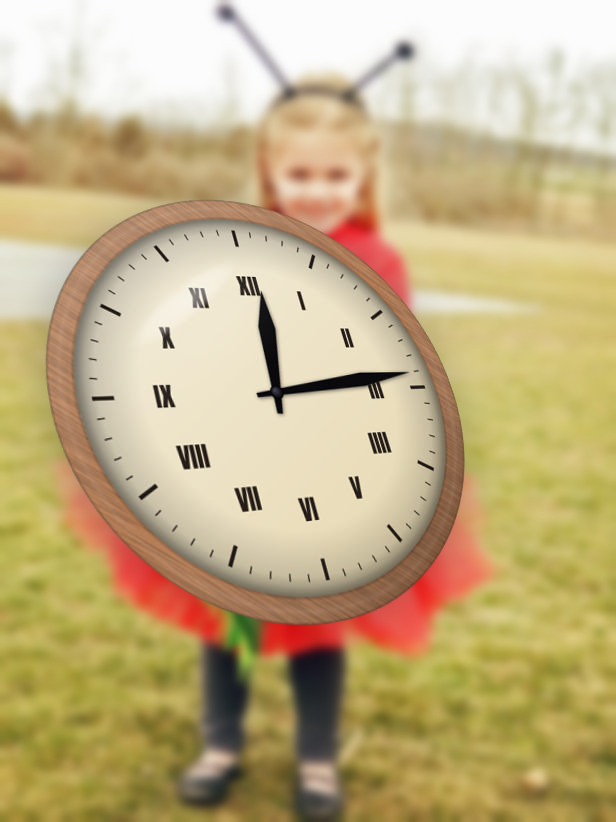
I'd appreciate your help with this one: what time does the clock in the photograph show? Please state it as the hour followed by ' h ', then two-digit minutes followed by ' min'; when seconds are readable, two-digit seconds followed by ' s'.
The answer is 12 h 14 min
